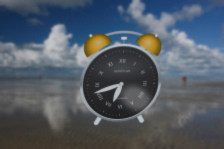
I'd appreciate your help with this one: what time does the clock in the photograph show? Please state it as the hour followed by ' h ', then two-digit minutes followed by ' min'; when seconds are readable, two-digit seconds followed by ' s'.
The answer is 6 h 42 min
